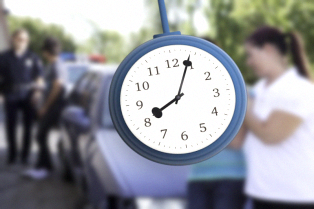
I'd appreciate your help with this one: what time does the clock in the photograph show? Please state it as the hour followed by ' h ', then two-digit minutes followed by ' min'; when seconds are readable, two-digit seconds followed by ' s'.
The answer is 8 h 04 min
